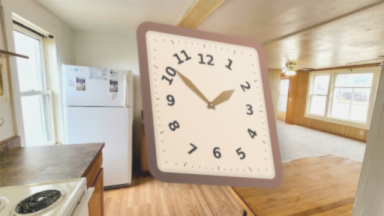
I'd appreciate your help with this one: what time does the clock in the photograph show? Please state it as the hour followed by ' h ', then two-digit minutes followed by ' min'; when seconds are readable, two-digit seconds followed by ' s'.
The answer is 1 h 52 min
